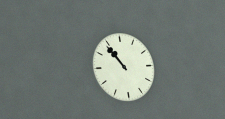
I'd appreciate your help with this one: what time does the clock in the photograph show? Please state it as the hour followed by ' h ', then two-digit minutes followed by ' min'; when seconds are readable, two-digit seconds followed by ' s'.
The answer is 10 h 54 min
